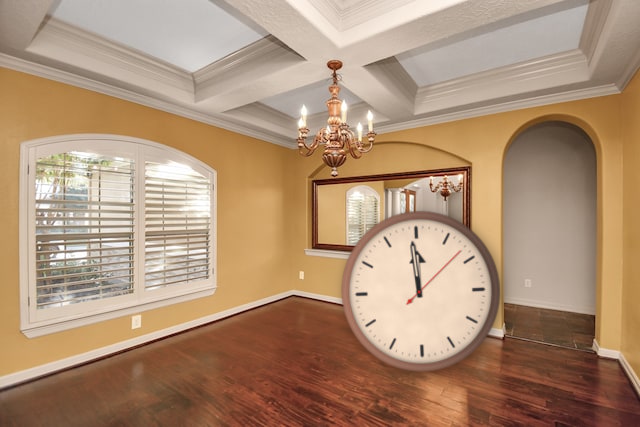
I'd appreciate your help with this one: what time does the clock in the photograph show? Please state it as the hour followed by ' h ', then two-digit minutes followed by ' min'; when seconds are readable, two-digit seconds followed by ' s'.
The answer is 11 h 59 min 08 s
